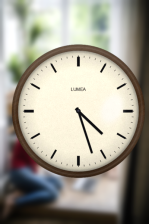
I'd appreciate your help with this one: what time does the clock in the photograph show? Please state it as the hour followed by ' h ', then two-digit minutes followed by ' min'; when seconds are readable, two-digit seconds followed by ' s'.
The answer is 4 h 27 min
